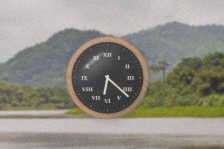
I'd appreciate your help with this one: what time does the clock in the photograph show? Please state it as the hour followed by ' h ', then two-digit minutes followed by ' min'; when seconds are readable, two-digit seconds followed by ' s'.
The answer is 6 h 22 min
